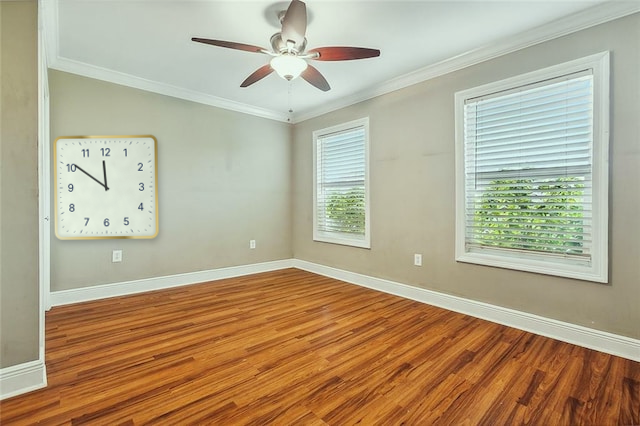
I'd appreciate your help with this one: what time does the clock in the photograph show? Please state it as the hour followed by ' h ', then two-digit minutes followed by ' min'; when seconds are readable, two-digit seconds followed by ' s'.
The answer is 11 h 51 min
